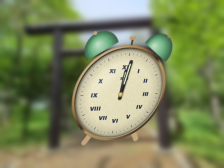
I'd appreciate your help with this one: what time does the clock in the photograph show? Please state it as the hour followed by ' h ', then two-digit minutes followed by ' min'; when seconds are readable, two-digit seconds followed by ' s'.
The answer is 12 h 01 min
